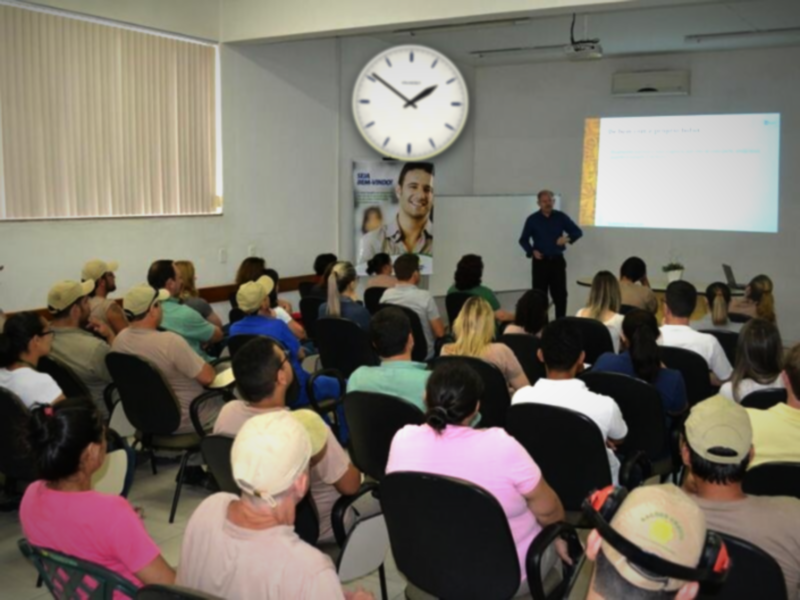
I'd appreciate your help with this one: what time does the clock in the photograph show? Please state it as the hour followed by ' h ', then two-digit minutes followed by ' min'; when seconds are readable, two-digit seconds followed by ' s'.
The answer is 1 h 51 min
